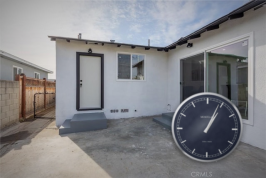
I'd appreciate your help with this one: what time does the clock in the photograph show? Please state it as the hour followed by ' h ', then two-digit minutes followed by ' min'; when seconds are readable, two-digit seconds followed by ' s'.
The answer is 1 h 04 min
